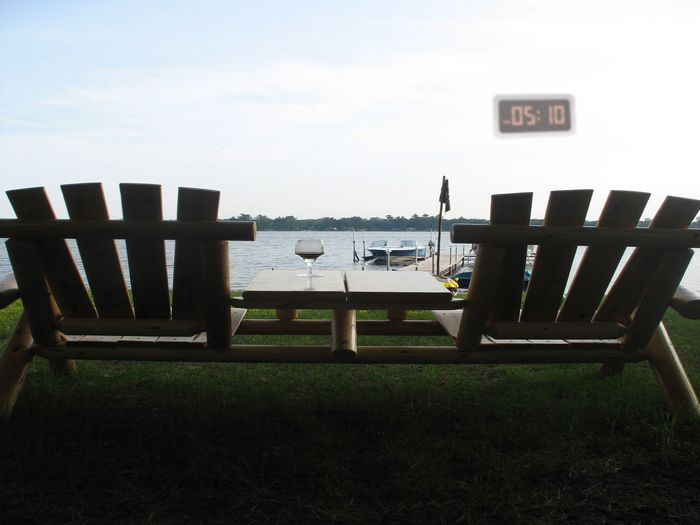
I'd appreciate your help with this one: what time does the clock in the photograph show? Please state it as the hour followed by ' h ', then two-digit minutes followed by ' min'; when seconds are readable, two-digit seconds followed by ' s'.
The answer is 5 h 10 min
